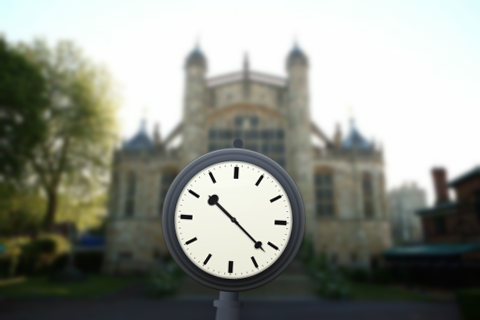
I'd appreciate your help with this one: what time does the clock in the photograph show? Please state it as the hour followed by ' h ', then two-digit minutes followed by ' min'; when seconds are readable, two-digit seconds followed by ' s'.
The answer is 10 h 22 min
